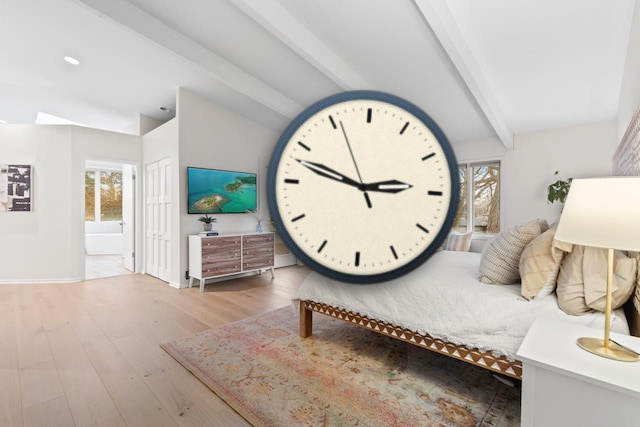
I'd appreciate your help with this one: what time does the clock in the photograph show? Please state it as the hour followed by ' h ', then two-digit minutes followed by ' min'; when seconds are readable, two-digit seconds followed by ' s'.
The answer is 2 h 47 min 56 s
